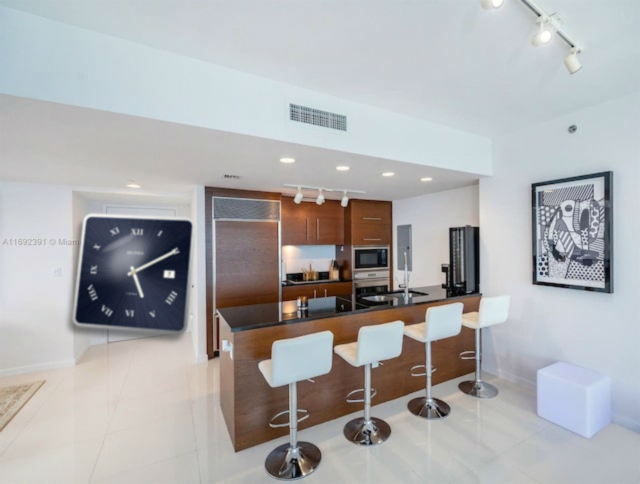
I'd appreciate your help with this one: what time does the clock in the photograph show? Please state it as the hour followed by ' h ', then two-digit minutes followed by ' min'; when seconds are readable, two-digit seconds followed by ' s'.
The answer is 5 h 10 min
